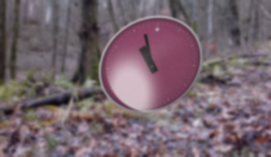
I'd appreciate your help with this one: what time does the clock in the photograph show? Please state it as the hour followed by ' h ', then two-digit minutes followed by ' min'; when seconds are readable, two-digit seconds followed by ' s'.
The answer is 10 h 57 min
